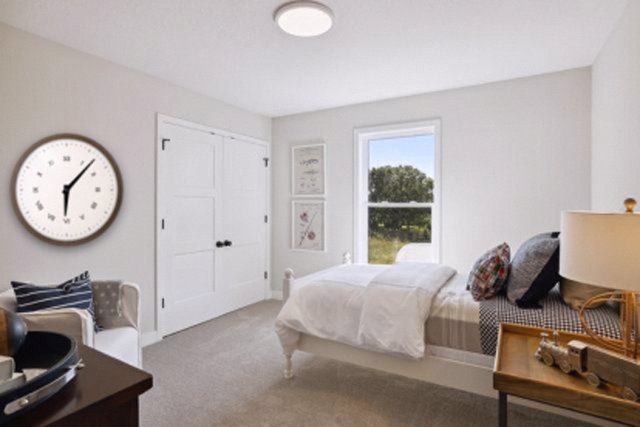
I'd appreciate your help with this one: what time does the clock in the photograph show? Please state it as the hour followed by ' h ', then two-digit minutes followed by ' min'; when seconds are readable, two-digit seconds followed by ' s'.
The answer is 6 h 07 min
